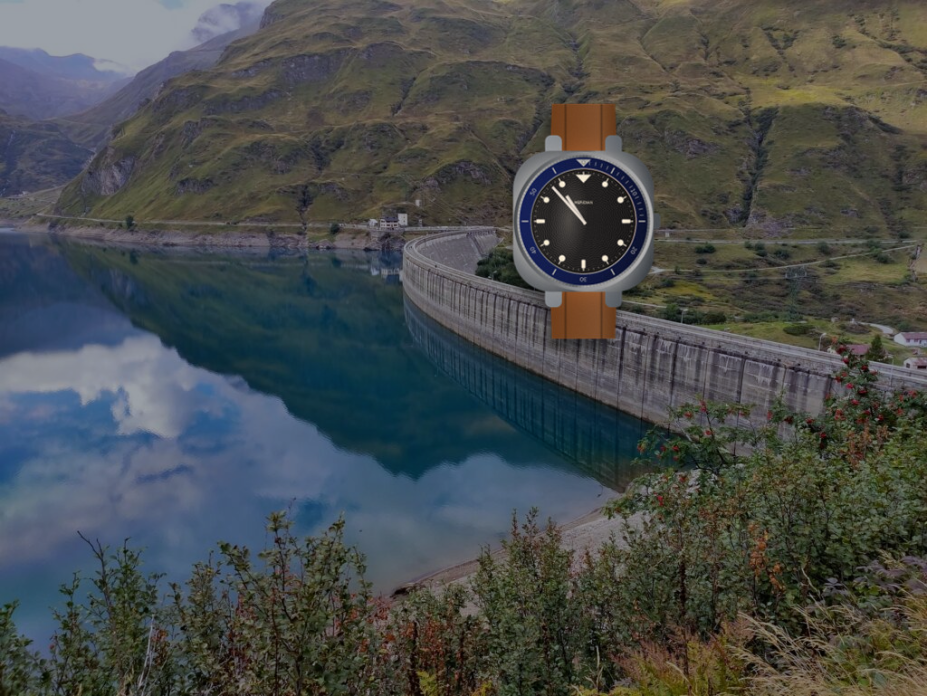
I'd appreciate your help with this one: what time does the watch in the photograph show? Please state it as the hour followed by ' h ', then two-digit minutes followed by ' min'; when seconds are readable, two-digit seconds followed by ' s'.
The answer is 10 h 53 min
